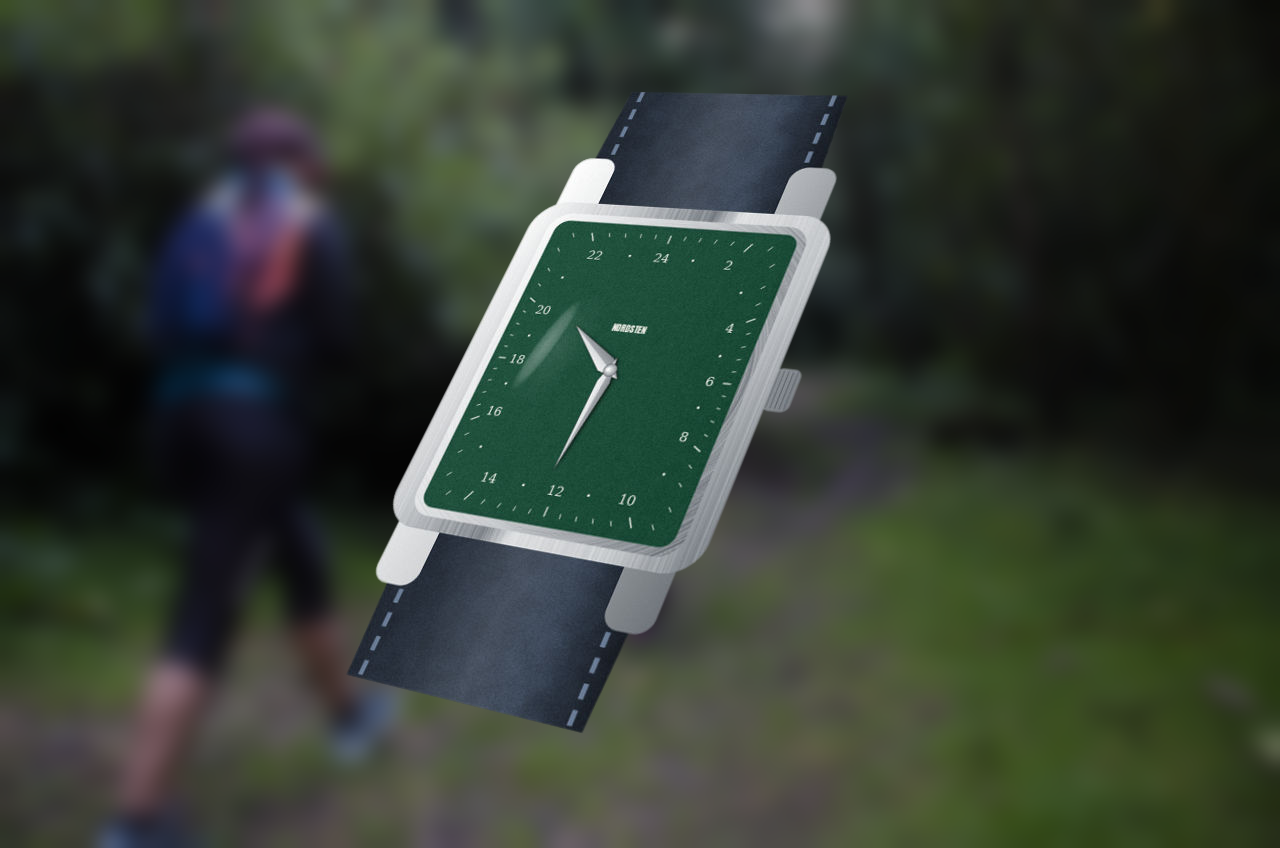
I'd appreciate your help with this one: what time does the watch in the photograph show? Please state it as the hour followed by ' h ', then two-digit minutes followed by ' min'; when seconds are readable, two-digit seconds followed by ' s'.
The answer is 20 h 31 min
